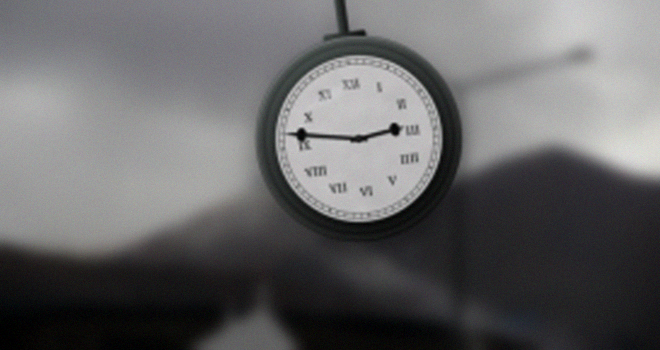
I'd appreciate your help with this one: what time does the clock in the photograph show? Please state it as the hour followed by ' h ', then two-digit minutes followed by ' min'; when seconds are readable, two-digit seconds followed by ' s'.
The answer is 2 h 47 min
